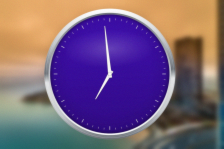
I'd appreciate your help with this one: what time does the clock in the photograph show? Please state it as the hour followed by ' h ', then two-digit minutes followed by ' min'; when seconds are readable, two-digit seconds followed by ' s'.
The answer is 6 h 59 min
